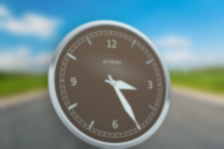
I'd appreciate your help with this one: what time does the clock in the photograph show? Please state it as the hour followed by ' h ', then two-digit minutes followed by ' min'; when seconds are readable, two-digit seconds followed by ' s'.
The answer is 3 h 25 min
